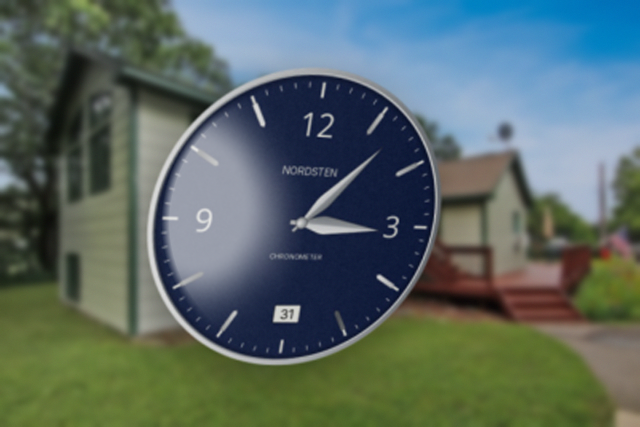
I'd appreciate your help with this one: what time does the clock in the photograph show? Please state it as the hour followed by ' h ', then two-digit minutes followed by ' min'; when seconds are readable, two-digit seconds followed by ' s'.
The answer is 3 h 07 min
